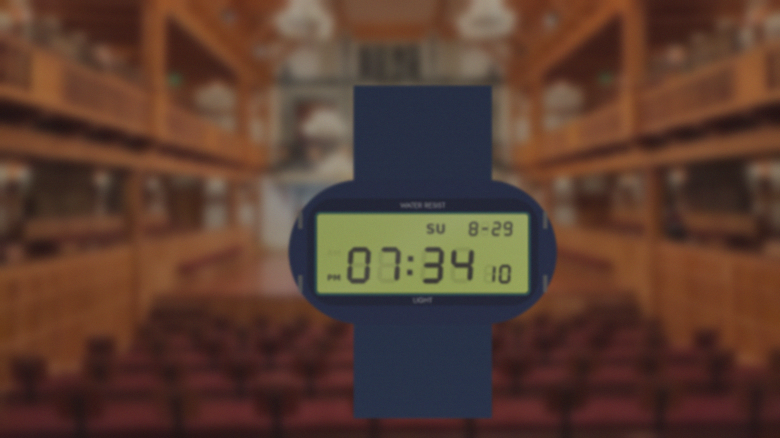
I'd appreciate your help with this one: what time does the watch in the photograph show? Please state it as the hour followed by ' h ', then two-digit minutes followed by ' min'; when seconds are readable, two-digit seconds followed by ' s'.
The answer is 7 h 34 min 10 s
